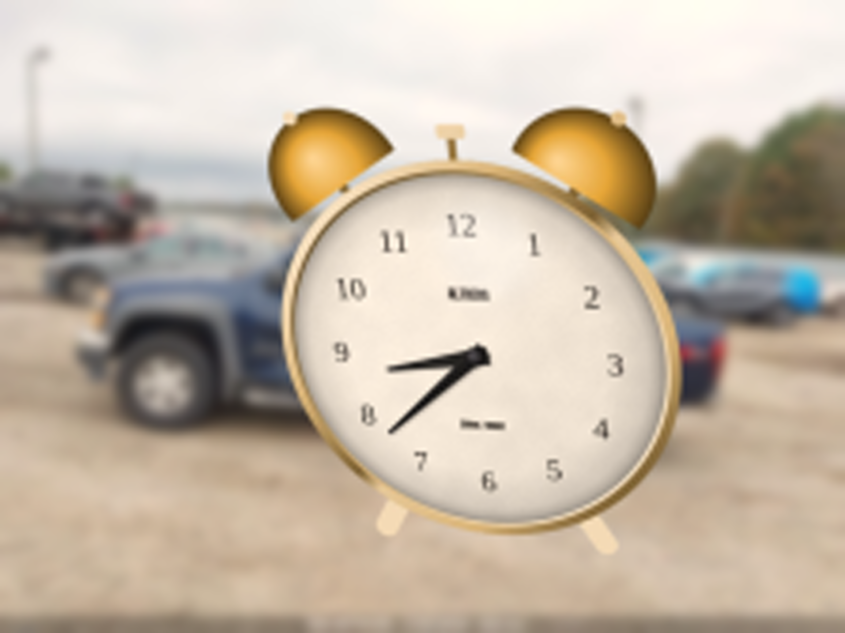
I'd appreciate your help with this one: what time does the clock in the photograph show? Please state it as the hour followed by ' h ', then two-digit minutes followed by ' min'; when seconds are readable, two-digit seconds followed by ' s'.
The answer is 8 h 38 min
